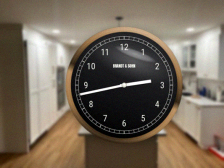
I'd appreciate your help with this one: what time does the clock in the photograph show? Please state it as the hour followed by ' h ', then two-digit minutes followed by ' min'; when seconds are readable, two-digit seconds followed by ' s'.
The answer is 2 h 43 min
